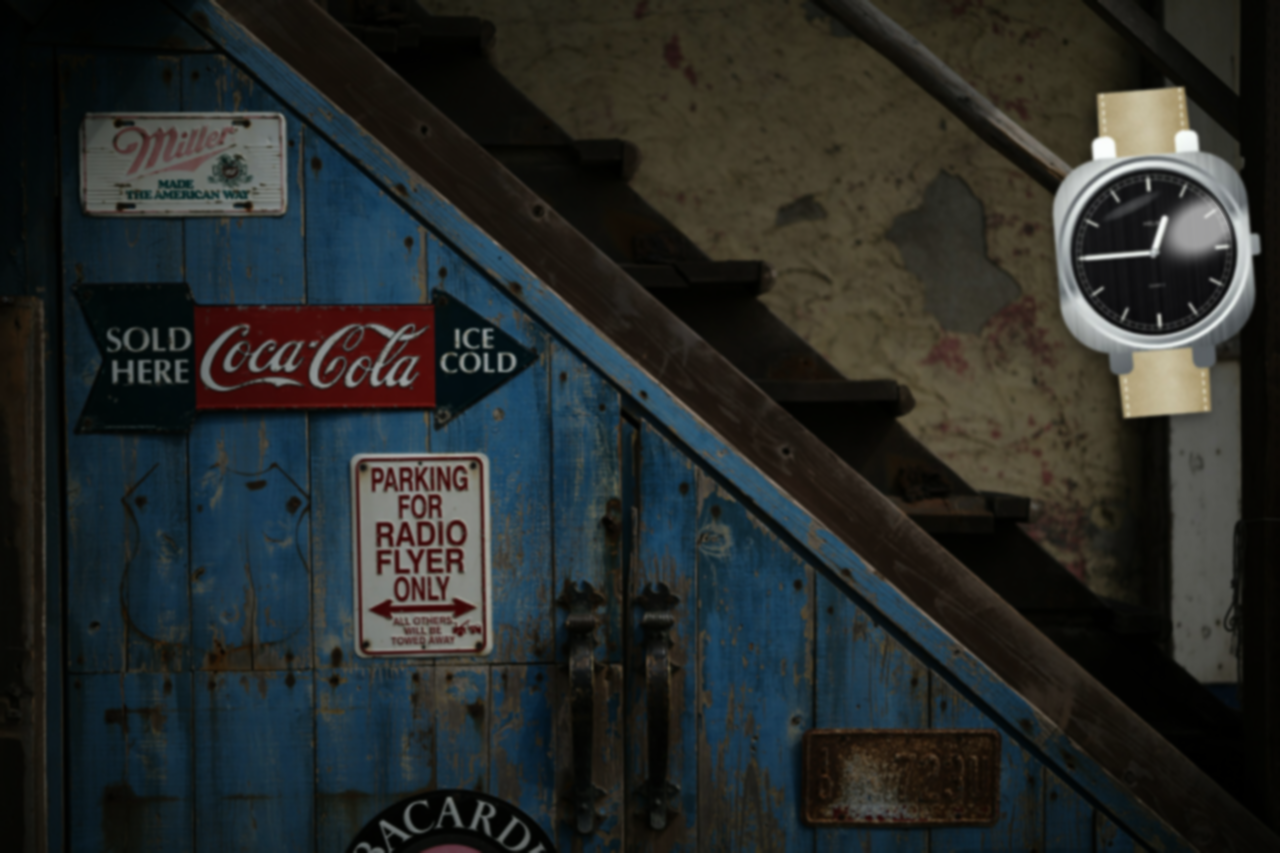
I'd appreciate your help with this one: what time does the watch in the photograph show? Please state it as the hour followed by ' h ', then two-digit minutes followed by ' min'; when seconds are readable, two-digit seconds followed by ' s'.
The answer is 12 h 45 min
